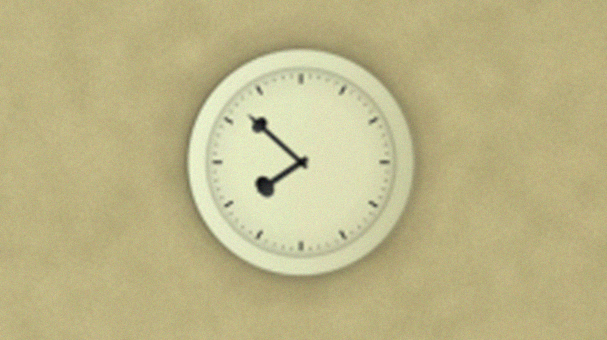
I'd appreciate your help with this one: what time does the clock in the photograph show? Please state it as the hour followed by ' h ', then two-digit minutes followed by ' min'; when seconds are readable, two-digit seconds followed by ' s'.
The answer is 7 h 52 min
